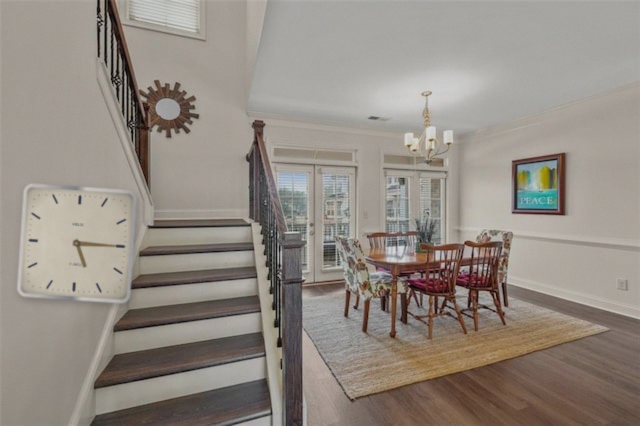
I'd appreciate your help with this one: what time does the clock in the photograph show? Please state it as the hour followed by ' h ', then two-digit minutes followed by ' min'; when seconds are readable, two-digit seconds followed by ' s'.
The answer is 5 h 15 min
